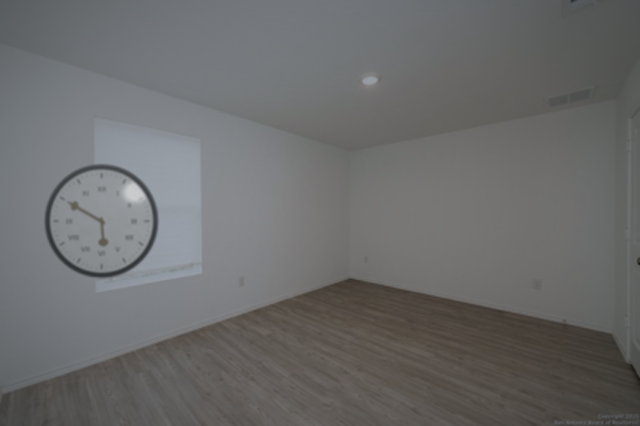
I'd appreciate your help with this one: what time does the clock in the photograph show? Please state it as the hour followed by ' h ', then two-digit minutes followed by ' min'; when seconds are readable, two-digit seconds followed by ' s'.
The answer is 5 h 50 min
